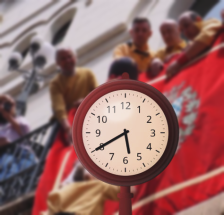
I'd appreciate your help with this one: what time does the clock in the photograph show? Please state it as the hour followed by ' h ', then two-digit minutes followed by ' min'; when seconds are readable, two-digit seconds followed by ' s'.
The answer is 5 h 40 min
